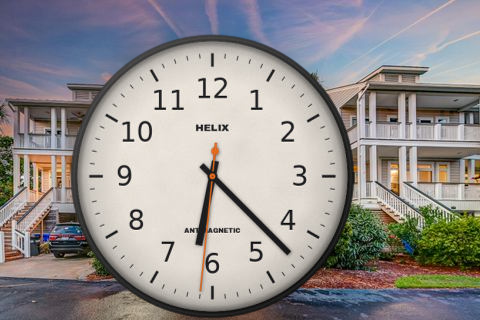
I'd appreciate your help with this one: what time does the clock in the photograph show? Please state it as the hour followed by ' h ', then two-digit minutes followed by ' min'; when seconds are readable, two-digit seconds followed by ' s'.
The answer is 6 h 22 min 31 s
